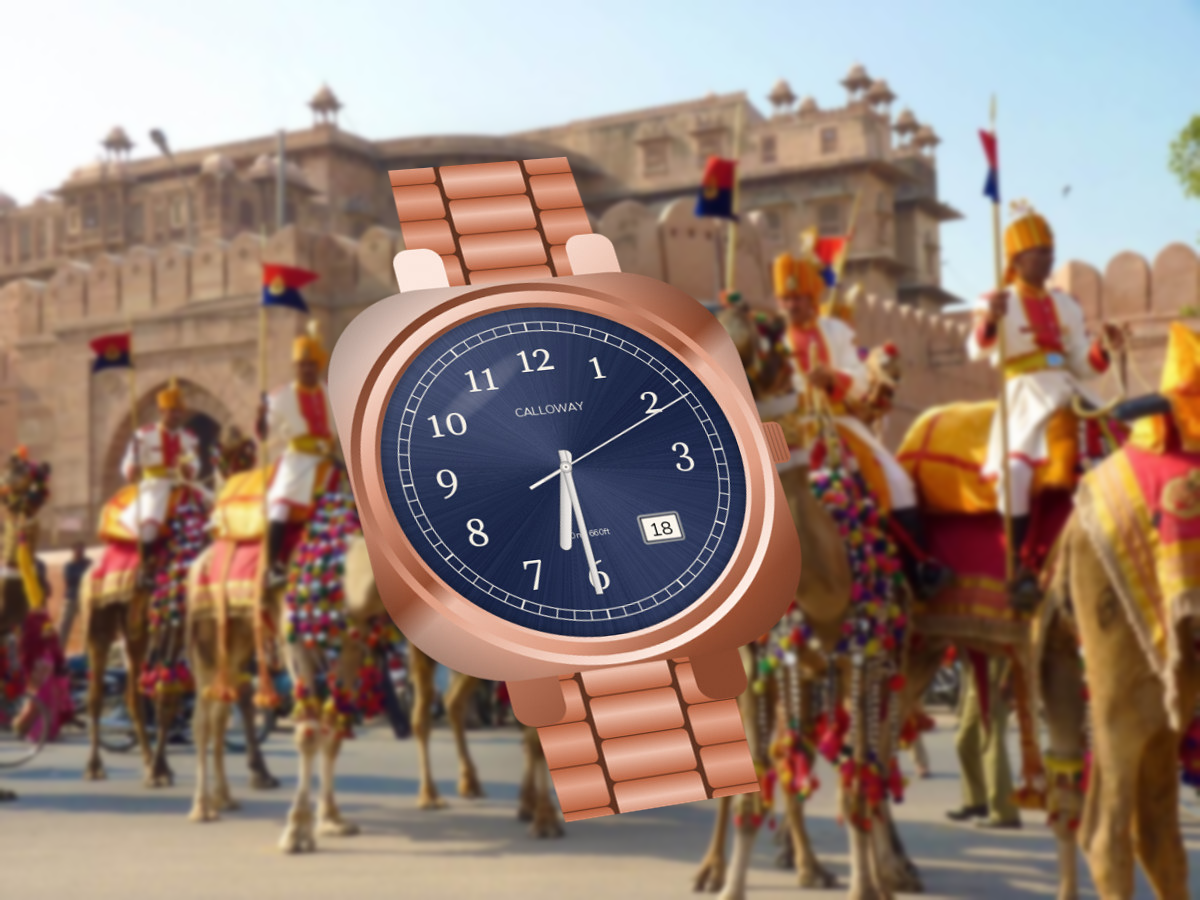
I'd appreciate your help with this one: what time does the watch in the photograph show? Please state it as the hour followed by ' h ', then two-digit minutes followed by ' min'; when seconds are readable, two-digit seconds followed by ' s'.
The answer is 6 h 30 min 11 s
